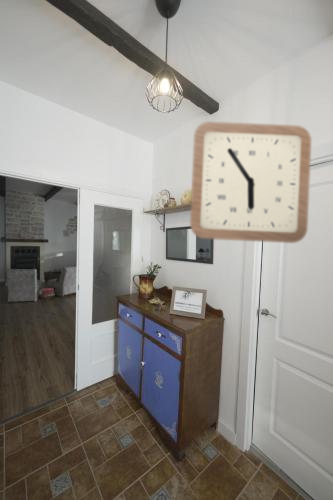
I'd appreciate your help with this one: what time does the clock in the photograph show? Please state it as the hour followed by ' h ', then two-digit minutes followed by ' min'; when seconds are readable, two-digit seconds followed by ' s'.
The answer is 5 h 54 min
